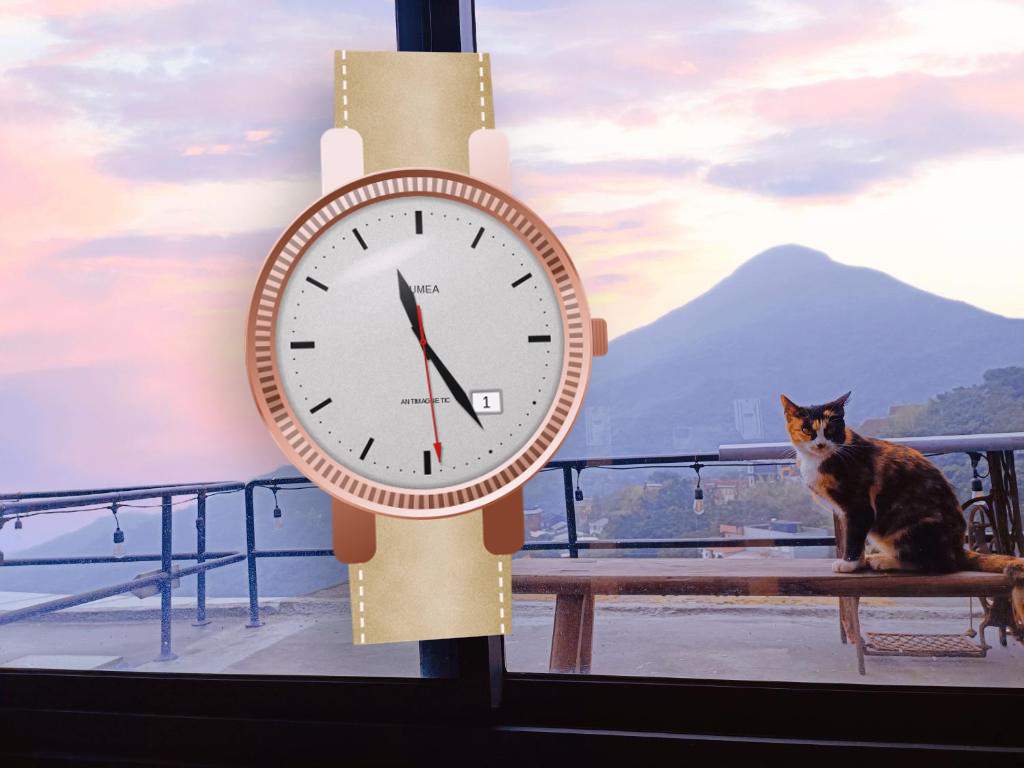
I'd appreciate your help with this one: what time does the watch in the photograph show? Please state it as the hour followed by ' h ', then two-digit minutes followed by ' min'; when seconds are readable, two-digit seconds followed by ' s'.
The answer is 11 h 24 min 29 s
